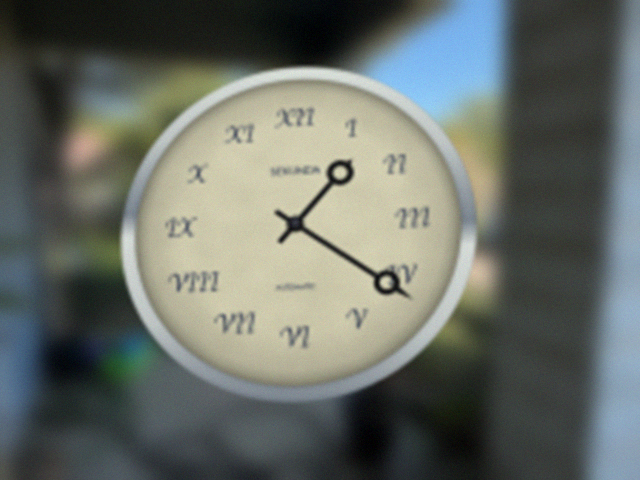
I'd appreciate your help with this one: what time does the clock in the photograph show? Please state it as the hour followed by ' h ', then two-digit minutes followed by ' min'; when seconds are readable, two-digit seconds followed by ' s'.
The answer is 1 h 21 min
